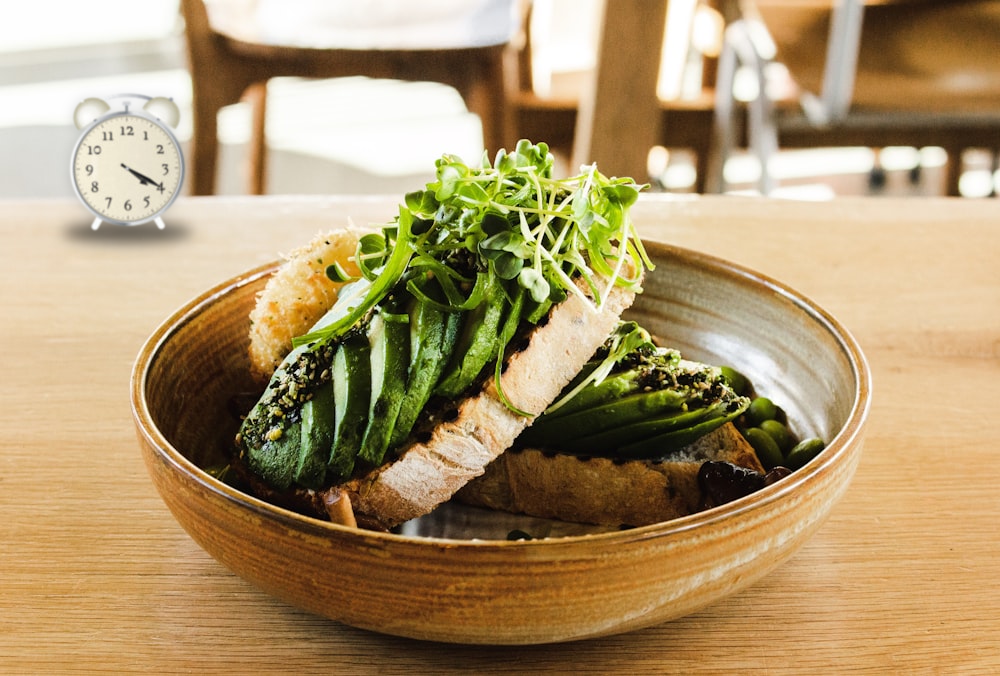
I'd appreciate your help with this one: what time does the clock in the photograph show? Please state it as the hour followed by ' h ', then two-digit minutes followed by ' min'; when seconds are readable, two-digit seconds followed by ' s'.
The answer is 4 h 20 min
